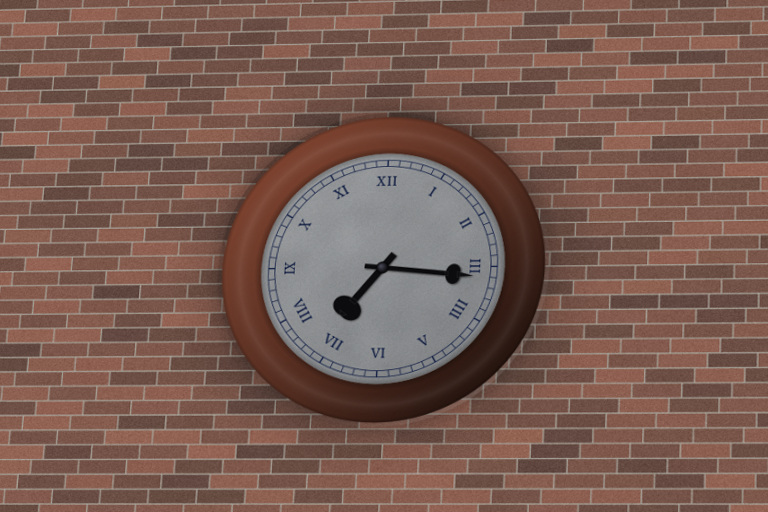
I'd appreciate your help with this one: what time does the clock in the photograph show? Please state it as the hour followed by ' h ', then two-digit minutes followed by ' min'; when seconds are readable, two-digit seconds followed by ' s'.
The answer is 7 h 16 min
